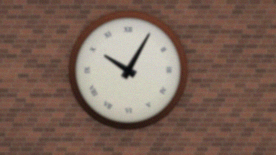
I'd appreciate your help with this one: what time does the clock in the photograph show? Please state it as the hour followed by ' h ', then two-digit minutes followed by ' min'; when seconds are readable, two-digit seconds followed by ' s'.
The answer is 10 h 05 min
